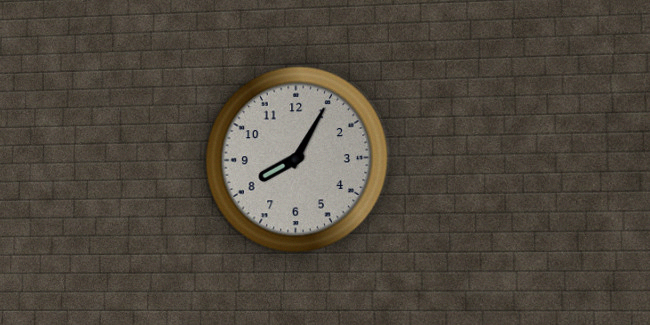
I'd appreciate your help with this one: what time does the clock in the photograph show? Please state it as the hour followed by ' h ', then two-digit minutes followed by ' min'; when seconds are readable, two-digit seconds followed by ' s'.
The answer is 8 h 05 min
